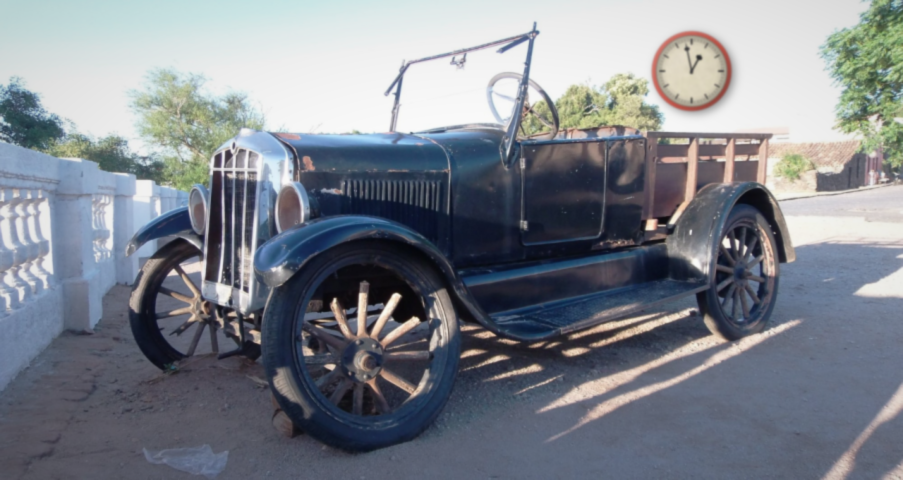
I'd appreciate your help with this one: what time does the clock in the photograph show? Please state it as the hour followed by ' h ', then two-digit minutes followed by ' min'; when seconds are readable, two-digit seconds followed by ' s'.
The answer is 12 h 58 min
